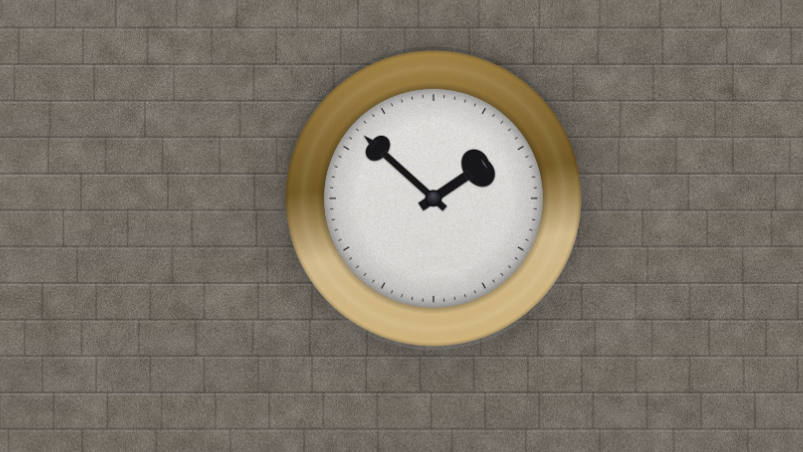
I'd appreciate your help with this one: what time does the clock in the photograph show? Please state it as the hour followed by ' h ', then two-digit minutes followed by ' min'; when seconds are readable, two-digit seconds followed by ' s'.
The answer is 1 h 52 min
